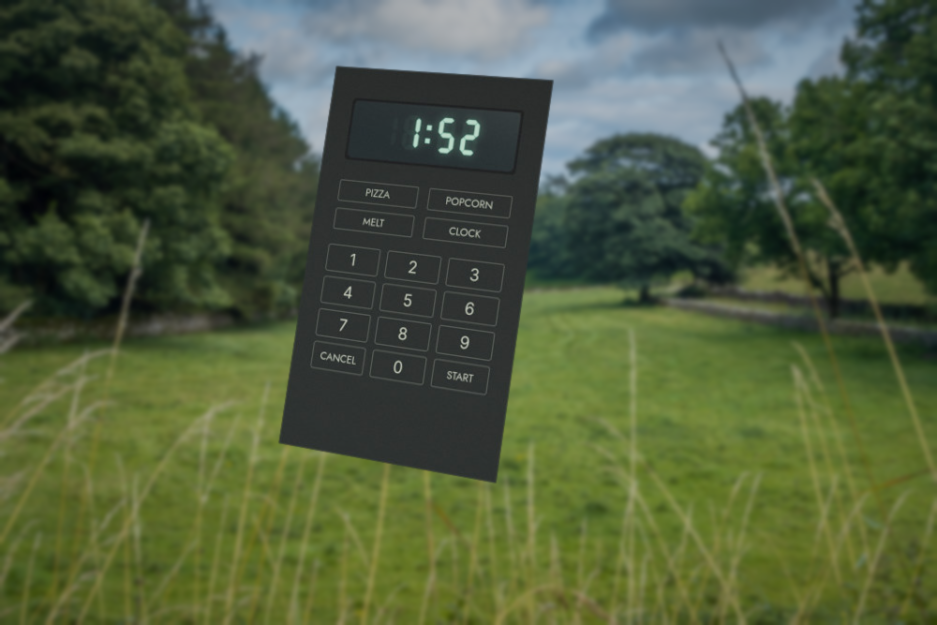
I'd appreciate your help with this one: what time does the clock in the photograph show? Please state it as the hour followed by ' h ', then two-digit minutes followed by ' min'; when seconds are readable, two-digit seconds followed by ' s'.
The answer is 1 h 52 min
